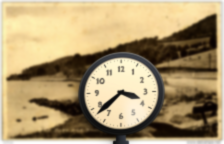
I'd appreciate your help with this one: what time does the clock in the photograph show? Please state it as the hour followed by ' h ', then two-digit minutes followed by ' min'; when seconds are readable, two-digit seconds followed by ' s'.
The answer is 3 h 38 min
